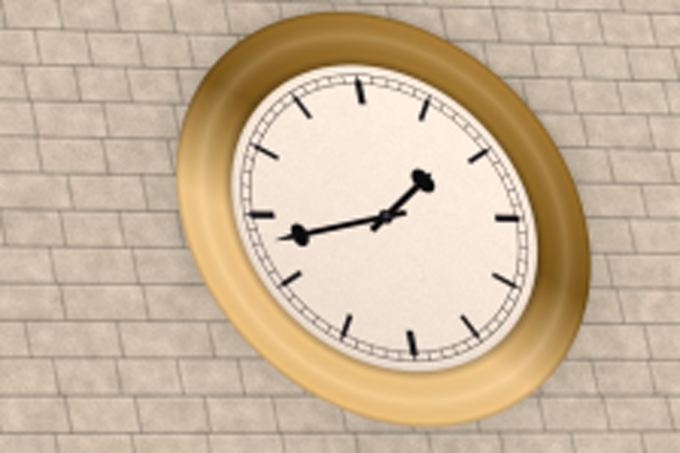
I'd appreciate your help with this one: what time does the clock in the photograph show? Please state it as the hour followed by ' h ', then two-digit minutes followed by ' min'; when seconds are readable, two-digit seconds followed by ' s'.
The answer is 1 h 43 min
